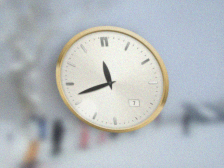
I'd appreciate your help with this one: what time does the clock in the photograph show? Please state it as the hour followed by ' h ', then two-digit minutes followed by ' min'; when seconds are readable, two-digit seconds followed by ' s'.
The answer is 11 h 42 min
